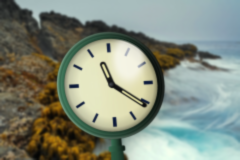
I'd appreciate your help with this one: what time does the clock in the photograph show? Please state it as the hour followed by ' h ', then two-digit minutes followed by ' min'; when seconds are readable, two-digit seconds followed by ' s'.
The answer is 11 h 21 min
